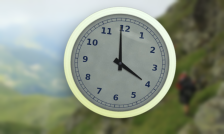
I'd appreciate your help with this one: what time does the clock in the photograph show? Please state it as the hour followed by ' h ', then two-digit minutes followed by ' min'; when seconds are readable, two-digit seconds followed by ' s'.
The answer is 3 h 59 min
